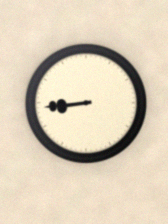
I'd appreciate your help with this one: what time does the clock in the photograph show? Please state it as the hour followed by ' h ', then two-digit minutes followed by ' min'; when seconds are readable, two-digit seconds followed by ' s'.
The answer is 8 h 44 min
